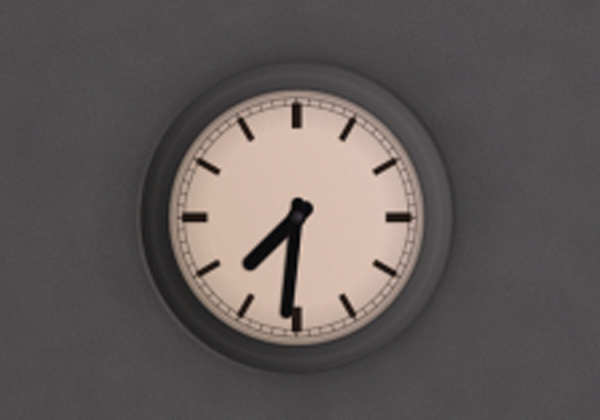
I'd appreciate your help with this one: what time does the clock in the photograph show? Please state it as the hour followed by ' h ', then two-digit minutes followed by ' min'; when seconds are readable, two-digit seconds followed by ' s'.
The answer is 7 h 31 min
